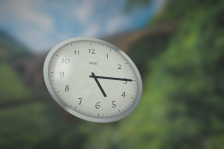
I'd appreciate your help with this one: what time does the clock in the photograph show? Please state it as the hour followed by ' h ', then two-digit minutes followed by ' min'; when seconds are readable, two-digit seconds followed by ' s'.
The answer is 5 h 15 min
